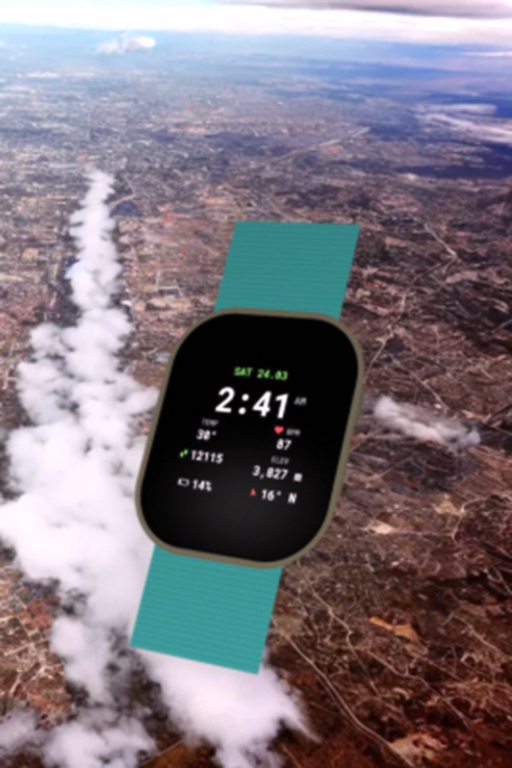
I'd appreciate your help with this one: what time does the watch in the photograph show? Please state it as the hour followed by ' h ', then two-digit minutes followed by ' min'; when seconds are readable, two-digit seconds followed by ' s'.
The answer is 2 h 41 min
